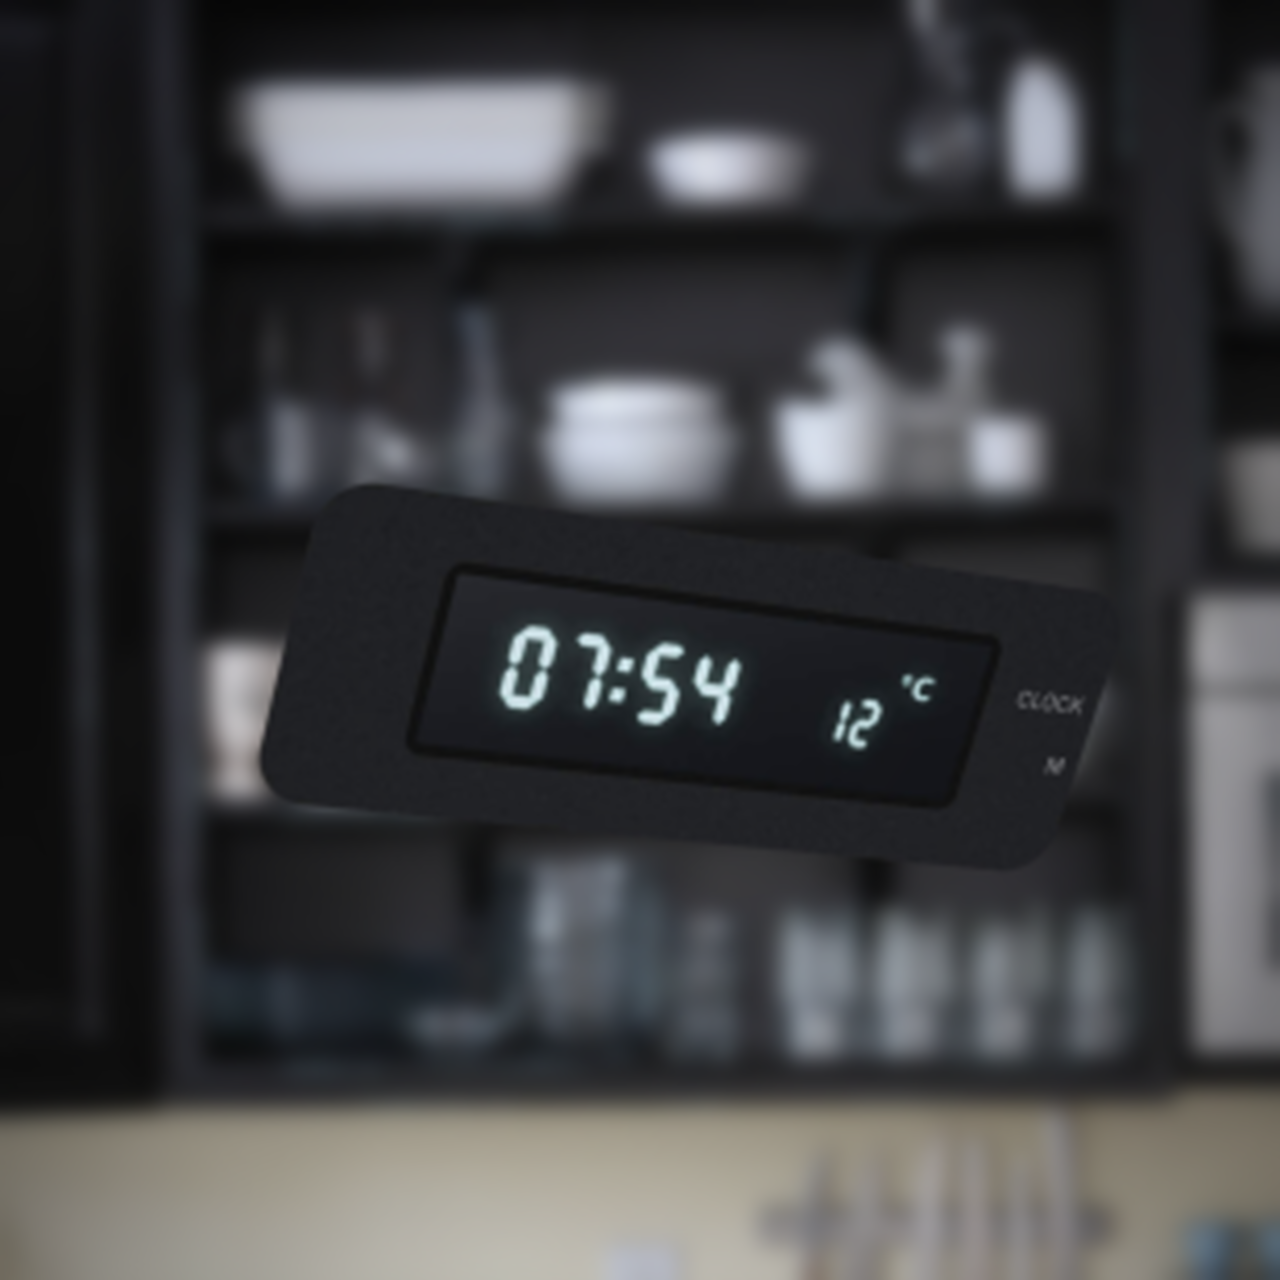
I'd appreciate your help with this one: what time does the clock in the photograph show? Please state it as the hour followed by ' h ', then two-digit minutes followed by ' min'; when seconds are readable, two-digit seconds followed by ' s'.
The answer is 7 h 54 min
